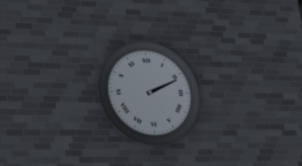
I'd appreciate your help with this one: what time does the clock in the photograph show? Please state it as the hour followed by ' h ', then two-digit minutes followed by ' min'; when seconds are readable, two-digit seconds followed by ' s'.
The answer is 2 h 11 min
